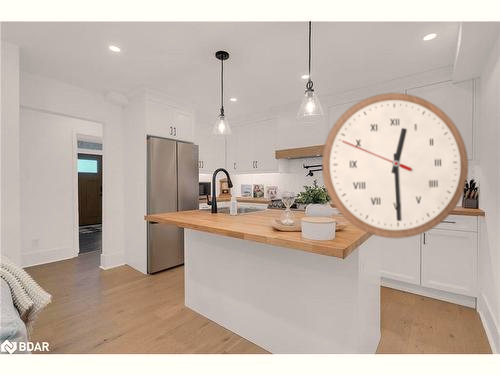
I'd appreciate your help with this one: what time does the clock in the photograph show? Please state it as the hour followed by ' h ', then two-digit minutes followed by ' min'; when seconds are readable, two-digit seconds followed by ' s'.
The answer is 12 h 29 min 49 s
